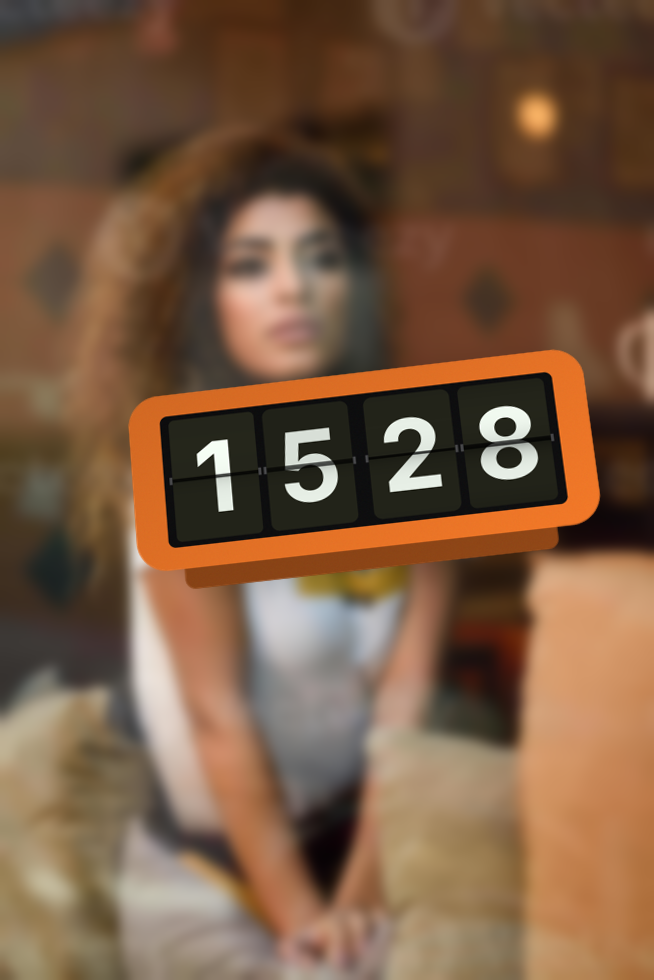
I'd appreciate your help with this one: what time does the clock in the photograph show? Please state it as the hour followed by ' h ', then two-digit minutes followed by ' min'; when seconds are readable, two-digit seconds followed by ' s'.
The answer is 15 h 28 min
